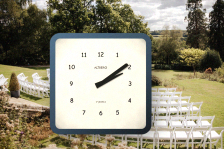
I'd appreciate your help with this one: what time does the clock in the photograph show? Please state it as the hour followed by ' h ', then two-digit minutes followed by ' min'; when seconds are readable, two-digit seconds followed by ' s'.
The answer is 2 h 09 min
